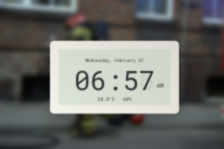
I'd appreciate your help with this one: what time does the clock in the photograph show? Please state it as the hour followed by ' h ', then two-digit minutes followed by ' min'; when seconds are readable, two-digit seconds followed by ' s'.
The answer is 6 h 57 min
